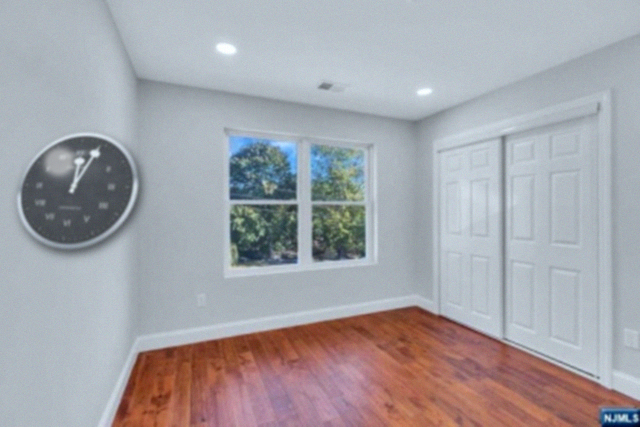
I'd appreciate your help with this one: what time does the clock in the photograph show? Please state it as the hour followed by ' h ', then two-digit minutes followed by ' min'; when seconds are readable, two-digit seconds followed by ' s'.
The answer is 12 h 04 min
